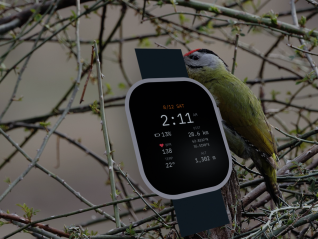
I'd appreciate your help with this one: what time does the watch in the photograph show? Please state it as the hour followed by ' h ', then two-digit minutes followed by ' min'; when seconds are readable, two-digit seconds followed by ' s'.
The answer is 2 h 11 min
